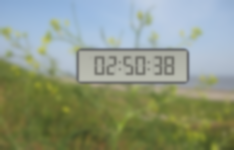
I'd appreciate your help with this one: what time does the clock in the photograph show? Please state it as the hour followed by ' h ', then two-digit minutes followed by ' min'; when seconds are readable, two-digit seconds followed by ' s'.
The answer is 2 h 50 min 38 s
